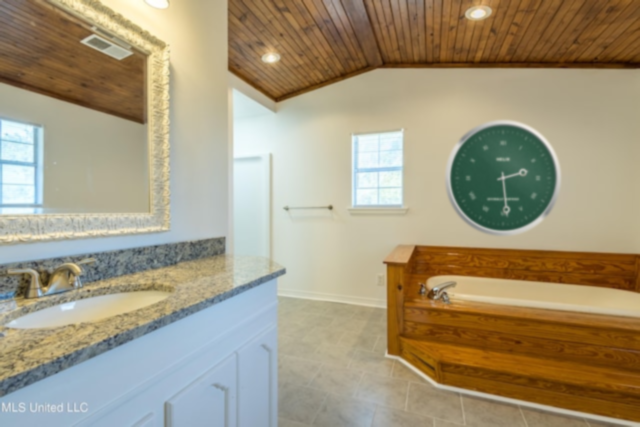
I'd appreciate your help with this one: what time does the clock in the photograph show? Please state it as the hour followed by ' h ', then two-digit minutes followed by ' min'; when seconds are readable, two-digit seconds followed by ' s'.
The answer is 2 h 29 min
